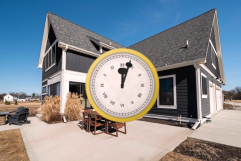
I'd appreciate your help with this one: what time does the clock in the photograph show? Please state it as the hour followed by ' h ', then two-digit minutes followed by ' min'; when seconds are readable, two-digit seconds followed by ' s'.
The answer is 12 h 03 min
